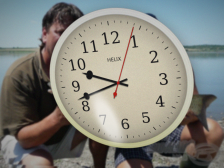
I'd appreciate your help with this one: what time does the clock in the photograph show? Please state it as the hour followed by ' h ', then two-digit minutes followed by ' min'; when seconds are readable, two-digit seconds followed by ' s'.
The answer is 9 h 42 min 04 s
